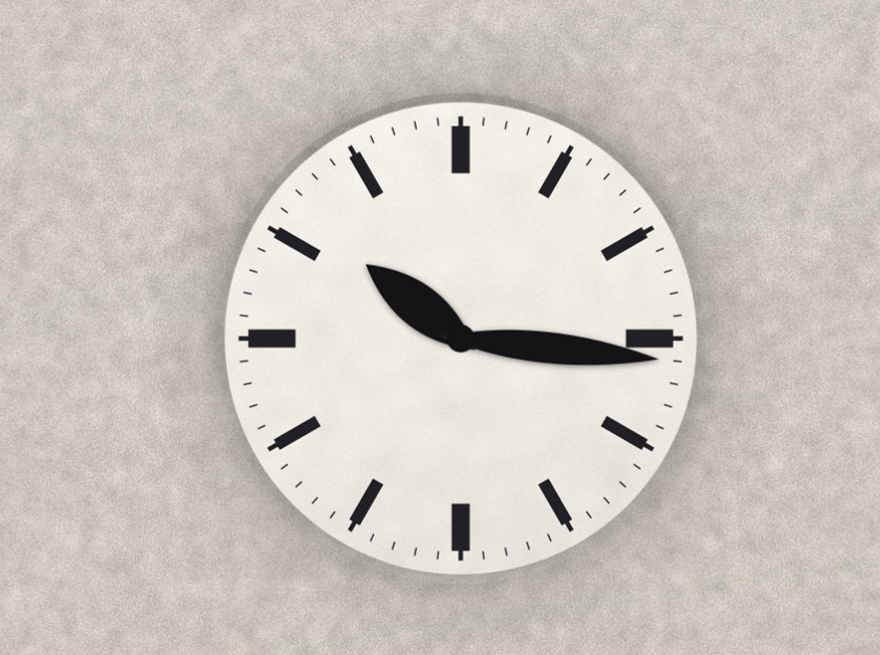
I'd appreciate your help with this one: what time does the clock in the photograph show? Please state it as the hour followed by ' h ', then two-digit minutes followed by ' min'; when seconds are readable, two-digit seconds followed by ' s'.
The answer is 10 h 16 min
